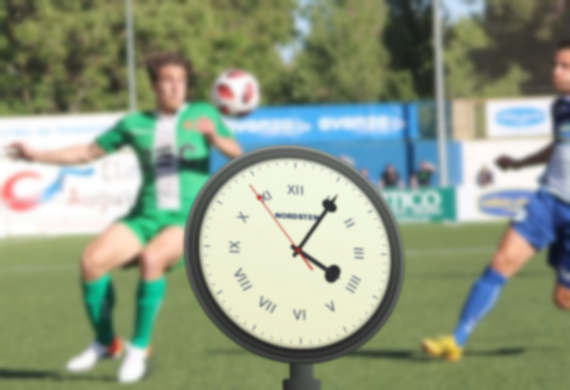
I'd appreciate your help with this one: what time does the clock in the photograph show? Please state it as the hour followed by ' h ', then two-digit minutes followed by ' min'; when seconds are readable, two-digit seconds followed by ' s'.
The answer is 4 h 05 min 54 s
